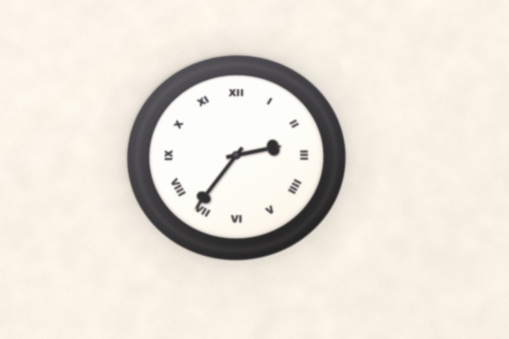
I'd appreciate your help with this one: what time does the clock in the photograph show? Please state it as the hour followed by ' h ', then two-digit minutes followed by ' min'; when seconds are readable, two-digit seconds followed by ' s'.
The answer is 2 h 36 min
